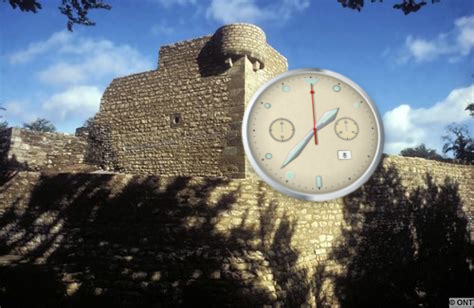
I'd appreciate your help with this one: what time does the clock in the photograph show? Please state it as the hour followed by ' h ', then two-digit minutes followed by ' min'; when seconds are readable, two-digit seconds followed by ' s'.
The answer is 1 h 37 min
